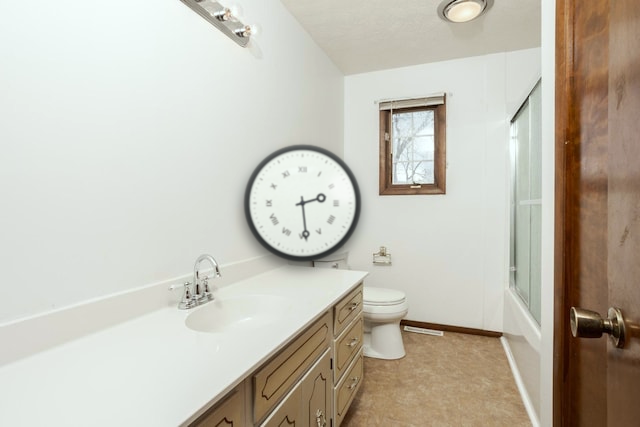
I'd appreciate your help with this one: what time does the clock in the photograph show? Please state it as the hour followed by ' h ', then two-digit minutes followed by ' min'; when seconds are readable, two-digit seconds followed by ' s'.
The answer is 2 h 29 min
